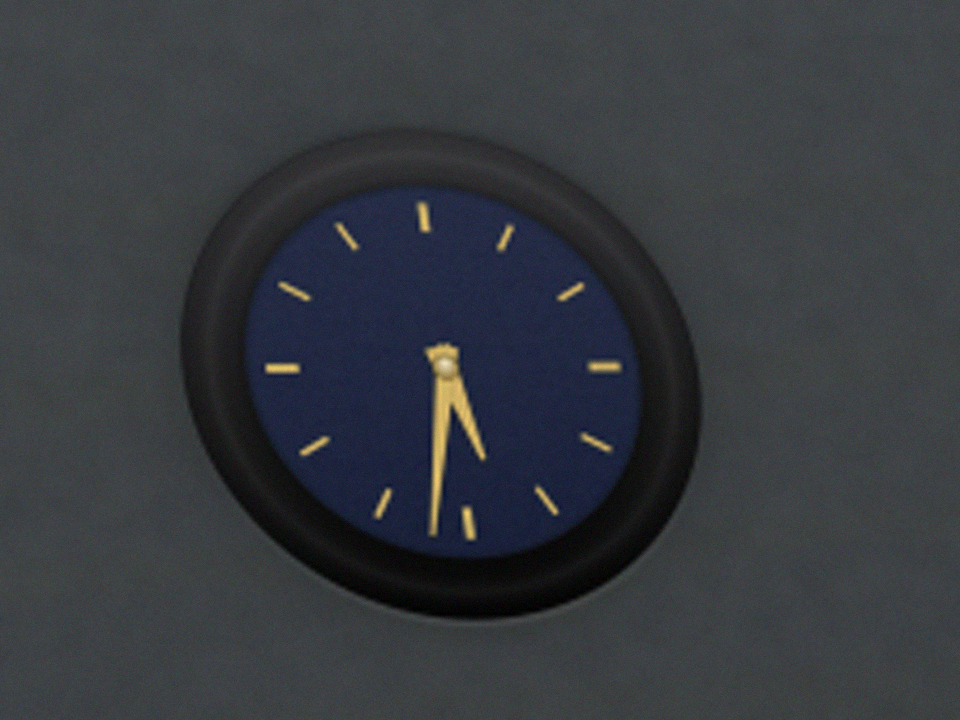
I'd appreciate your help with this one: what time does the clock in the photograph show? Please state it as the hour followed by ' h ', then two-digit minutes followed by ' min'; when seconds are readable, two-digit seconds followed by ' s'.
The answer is 5 h 32 min
